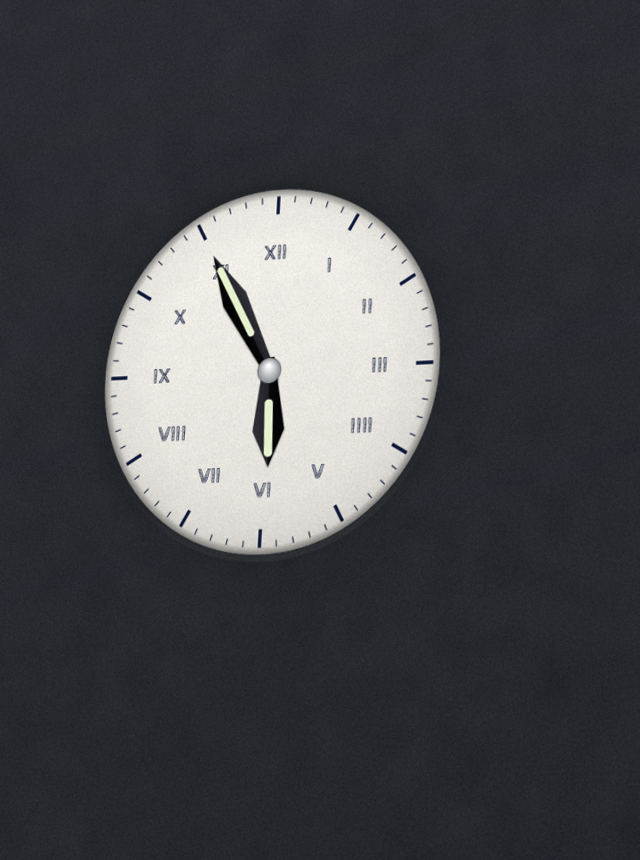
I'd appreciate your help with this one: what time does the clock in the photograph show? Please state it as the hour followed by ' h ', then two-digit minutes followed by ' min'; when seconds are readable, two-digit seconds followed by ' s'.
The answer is 5 h 55 min
